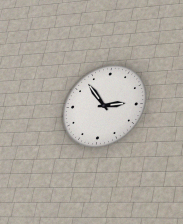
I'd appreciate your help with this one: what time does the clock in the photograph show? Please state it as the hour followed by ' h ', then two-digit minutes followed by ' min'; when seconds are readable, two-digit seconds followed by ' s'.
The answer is 2 h 53 min
